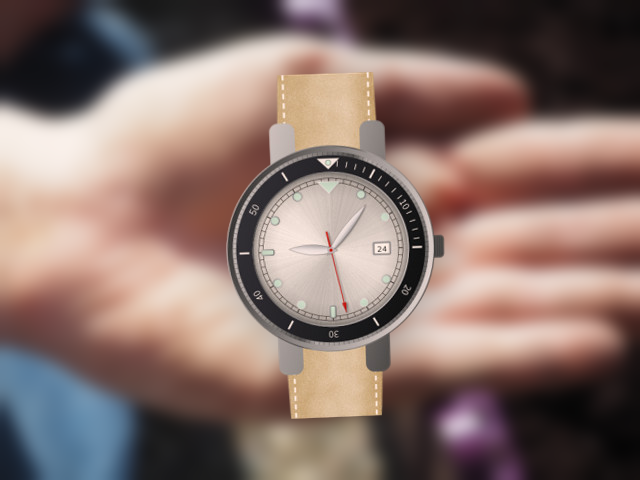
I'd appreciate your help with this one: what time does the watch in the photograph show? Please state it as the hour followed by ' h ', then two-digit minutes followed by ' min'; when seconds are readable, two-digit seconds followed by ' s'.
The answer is 9 h 06 min 28 s
